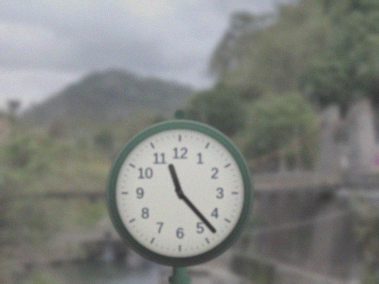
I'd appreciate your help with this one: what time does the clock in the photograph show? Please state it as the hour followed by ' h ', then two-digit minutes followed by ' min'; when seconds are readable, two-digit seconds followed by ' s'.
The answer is 11 h 23 min
